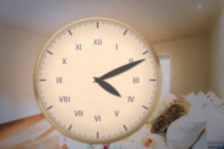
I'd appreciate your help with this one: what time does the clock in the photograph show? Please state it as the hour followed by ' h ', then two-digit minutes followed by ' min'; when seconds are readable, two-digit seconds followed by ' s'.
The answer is 4 h 11 min
